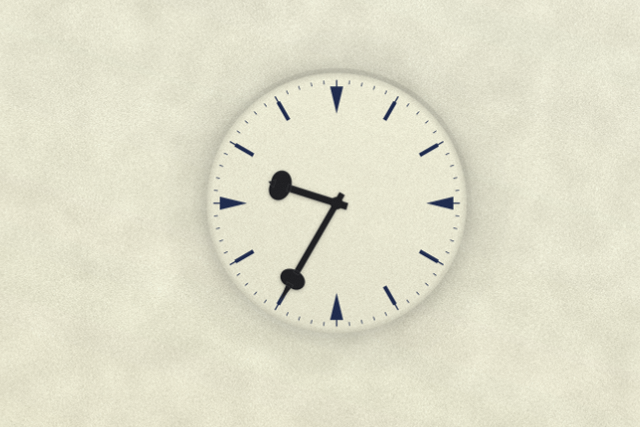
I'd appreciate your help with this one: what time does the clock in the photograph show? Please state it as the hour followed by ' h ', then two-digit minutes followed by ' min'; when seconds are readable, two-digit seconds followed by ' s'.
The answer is 9 h 35 min
